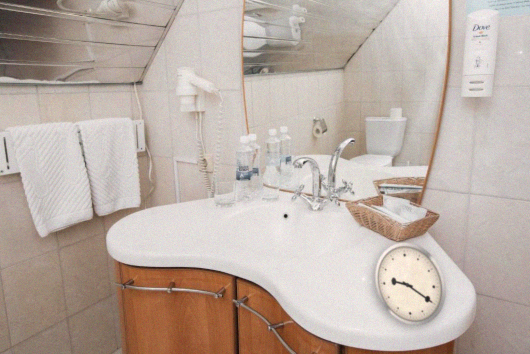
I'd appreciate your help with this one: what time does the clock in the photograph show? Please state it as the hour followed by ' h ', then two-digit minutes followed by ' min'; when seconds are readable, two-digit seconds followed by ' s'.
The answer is 9 h 20 min
